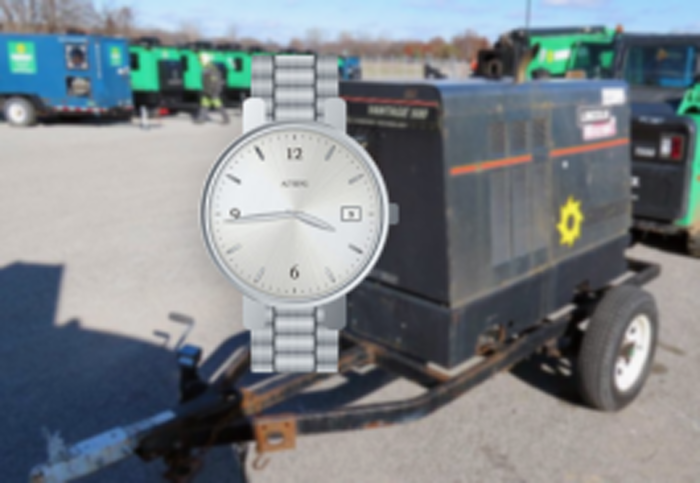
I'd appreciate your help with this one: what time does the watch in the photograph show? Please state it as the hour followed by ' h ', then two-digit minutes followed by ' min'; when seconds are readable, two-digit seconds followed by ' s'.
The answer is 3 h 44 min
